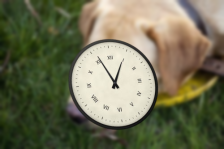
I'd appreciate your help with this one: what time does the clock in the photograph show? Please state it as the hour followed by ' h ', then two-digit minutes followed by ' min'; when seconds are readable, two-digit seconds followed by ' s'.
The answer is 12 h 56 min
